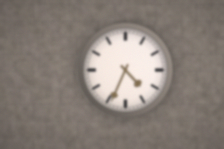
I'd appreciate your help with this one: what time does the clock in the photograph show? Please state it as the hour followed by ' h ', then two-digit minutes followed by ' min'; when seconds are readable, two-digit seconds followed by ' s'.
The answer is 4 h 34 min
